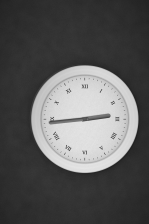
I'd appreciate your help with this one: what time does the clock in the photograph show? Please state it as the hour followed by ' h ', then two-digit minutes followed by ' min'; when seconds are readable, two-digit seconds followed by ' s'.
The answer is 2 h 44 min
